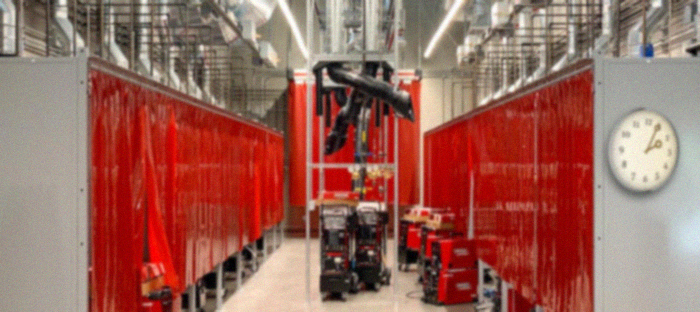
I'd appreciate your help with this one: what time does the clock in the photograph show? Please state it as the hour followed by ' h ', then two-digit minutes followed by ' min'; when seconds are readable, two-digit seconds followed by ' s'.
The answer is 2 h 04 min
